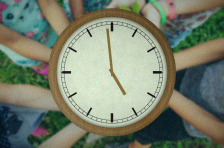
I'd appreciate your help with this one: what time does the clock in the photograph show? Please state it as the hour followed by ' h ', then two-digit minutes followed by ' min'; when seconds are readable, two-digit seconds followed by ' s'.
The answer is 4 h 59 min
